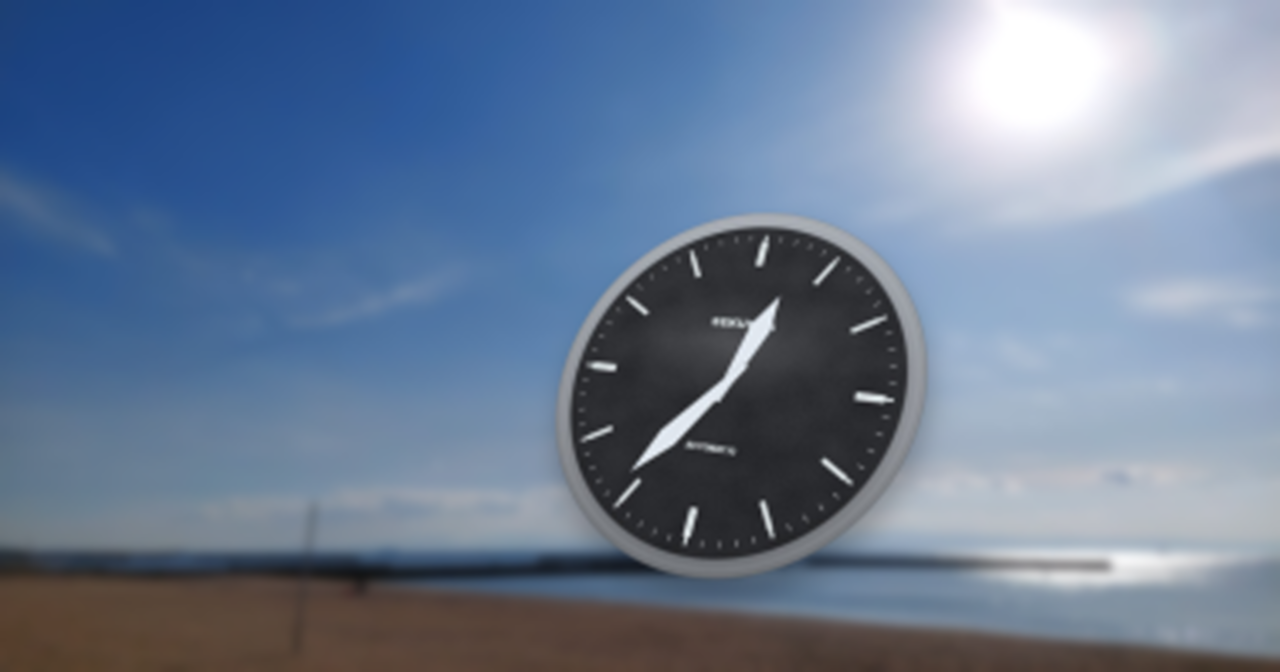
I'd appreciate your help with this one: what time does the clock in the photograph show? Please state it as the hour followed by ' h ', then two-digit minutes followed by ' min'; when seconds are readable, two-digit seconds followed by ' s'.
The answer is 12 h 36 min
